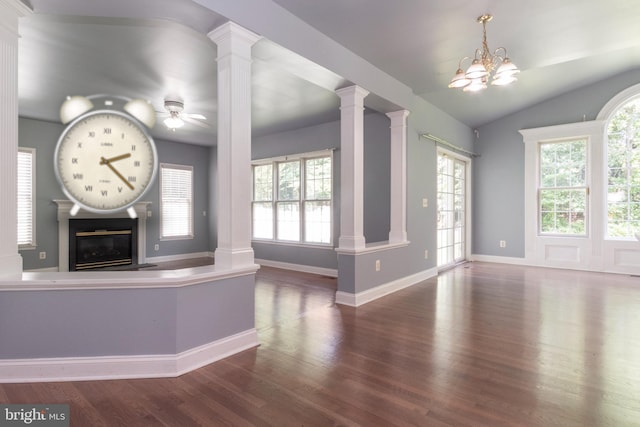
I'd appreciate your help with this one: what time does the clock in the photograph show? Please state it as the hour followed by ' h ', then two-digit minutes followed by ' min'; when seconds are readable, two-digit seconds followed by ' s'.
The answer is 2 h 22 min
